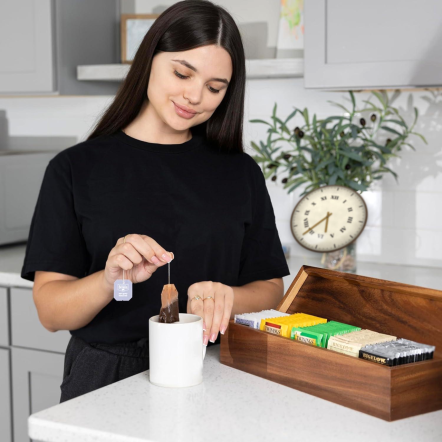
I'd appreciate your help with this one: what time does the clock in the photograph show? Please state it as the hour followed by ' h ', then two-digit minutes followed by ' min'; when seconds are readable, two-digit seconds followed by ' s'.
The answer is 5 h 36 min
